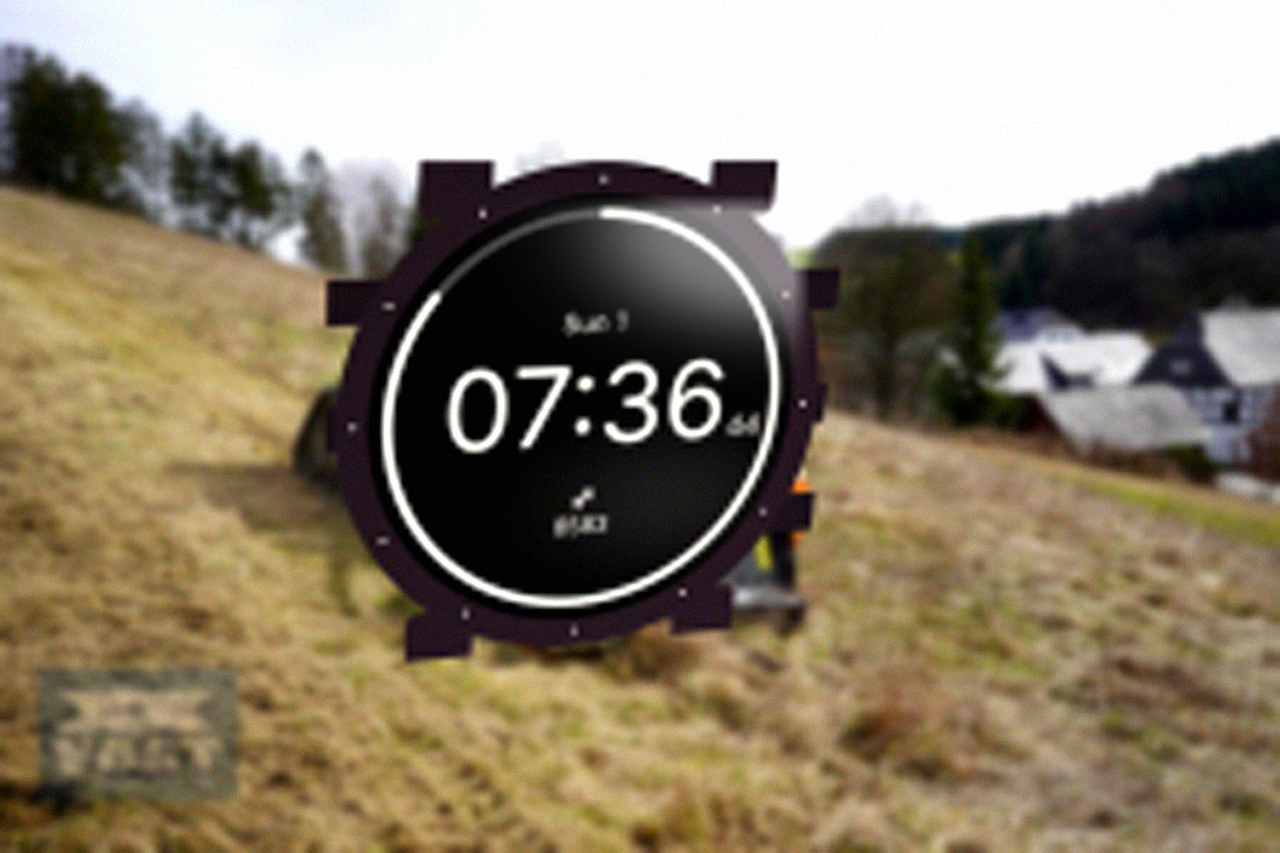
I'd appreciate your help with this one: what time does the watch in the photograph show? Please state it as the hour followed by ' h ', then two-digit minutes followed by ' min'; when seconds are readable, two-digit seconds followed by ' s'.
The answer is 7 h 36 min
